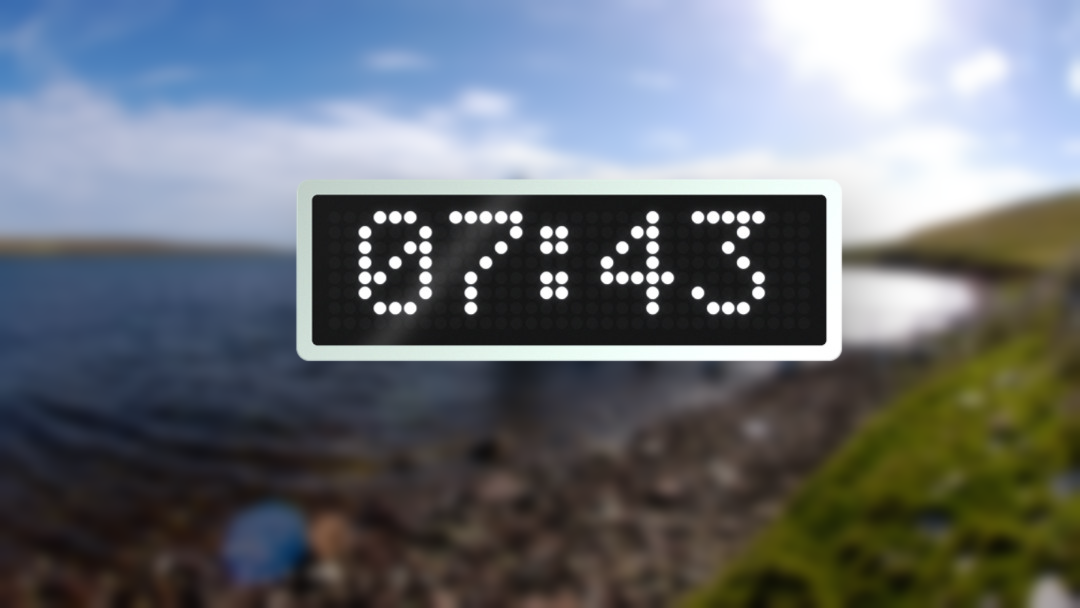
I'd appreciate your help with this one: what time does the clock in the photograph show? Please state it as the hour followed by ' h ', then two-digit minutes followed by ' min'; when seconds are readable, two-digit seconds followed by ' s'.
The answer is 7 h 43 min
